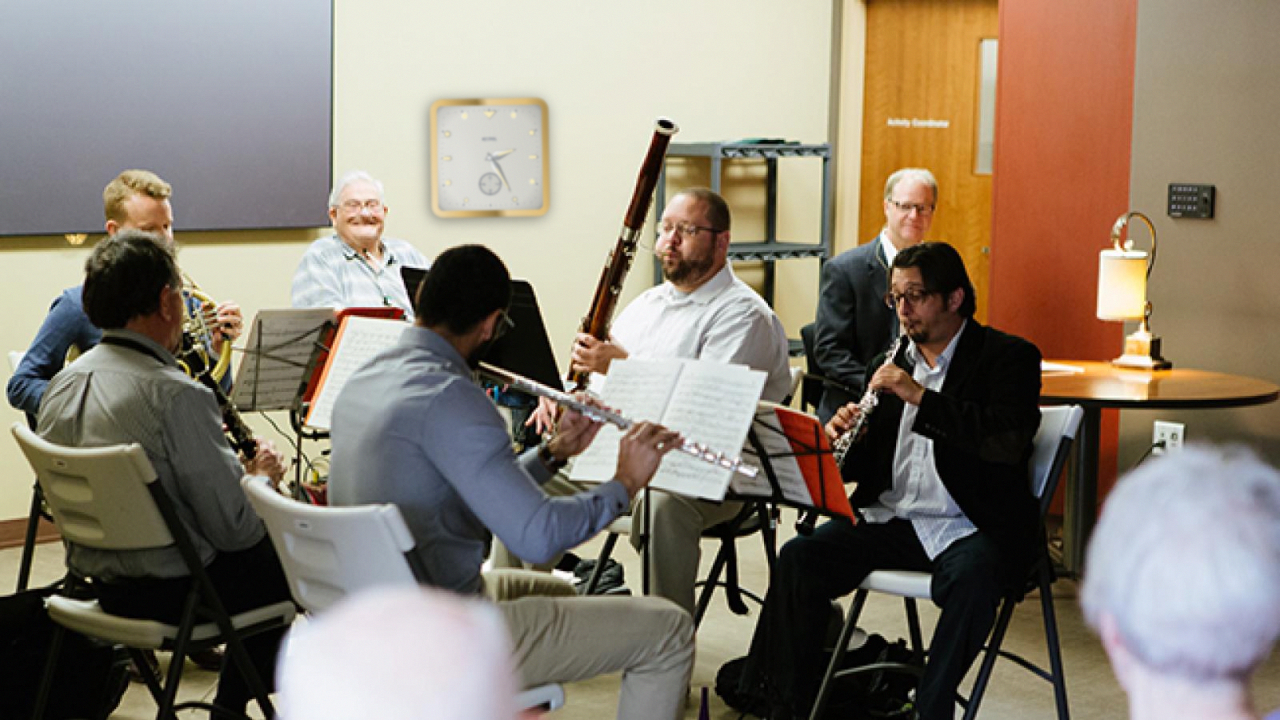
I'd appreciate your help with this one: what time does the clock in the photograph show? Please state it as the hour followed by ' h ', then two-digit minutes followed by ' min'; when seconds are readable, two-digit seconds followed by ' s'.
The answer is 2 h 25 min
